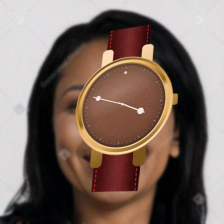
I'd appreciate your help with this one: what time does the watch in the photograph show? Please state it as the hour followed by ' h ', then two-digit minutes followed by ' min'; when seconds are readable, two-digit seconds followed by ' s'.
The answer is 3 h 48 min
